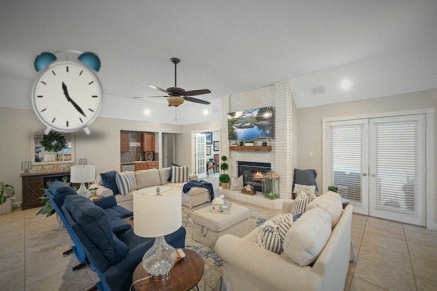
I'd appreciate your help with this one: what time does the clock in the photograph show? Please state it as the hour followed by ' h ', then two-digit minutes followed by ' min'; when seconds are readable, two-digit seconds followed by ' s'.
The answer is 11 h 23 min
